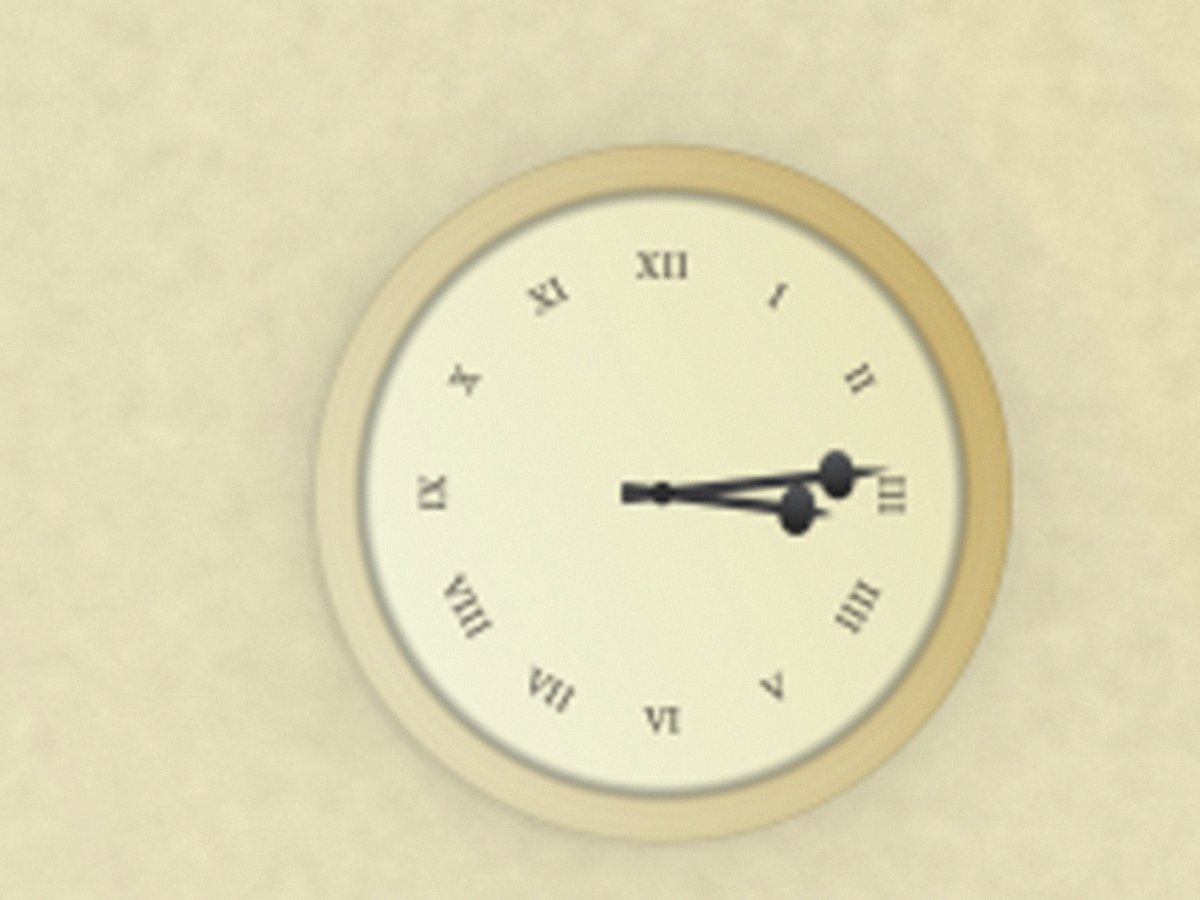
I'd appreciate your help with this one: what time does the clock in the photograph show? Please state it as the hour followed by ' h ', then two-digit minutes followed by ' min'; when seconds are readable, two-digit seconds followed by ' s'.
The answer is 3 h 14 min
